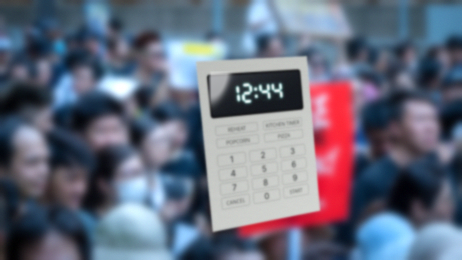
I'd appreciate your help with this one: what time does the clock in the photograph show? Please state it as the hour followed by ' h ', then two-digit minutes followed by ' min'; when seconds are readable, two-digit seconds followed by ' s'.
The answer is 12 h 44 min
